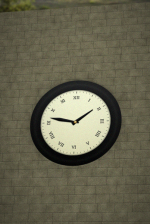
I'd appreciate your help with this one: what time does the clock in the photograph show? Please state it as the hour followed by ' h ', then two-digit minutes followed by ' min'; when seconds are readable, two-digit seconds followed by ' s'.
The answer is 1 h 47 min
